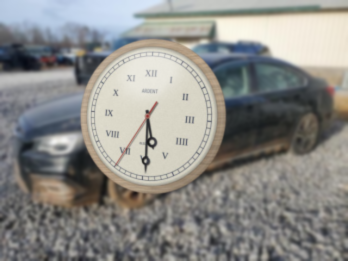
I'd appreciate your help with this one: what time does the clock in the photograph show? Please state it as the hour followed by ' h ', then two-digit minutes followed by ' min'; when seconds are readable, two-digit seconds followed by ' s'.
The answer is 5 h 29 min 35 s
